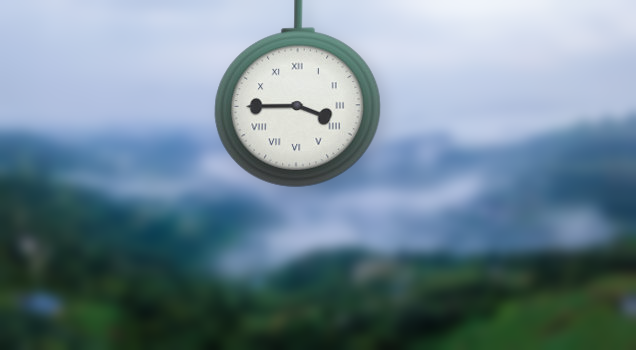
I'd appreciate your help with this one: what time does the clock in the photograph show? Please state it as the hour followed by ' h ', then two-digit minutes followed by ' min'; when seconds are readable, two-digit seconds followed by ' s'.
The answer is 3 h 45 min
